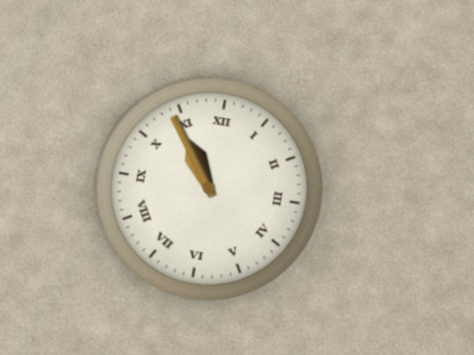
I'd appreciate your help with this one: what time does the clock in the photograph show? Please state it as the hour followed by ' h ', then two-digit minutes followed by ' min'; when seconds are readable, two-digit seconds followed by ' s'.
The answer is 10 h 54 min
